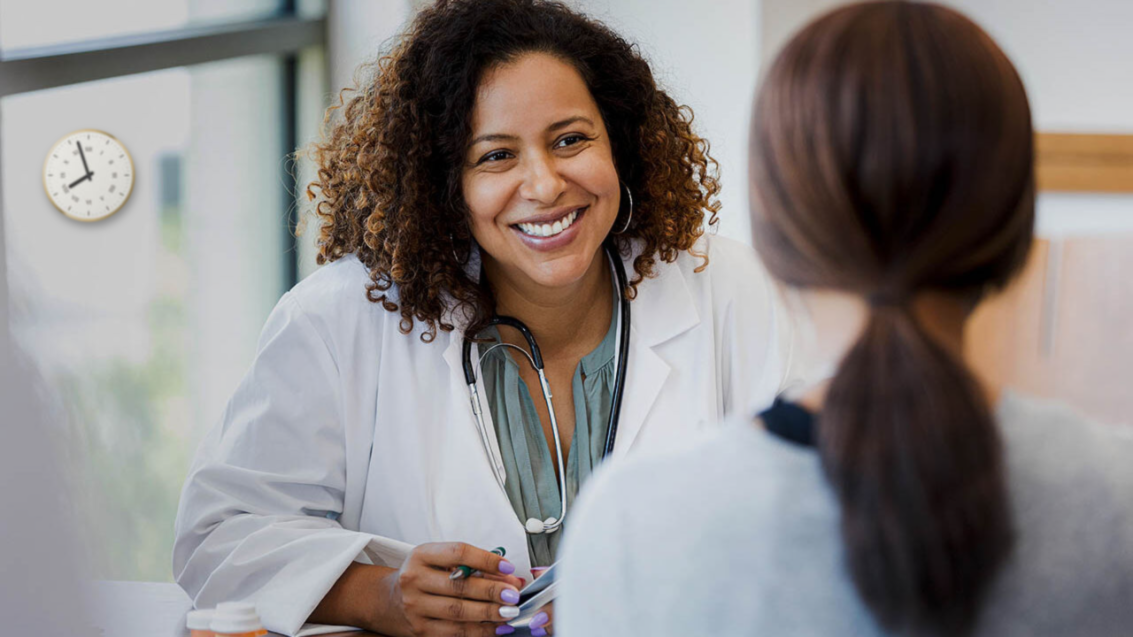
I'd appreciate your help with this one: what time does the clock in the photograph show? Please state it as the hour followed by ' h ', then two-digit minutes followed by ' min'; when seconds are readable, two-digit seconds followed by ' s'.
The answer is 7 h 57 min
